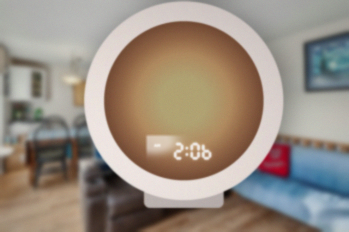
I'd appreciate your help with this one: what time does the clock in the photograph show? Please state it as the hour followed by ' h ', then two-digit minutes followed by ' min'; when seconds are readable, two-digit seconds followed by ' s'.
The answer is 2 h 06 min
